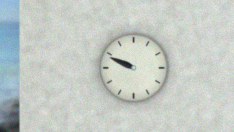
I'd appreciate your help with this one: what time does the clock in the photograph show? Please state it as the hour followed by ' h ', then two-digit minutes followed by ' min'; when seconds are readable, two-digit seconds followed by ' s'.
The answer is 9 h 49 min
